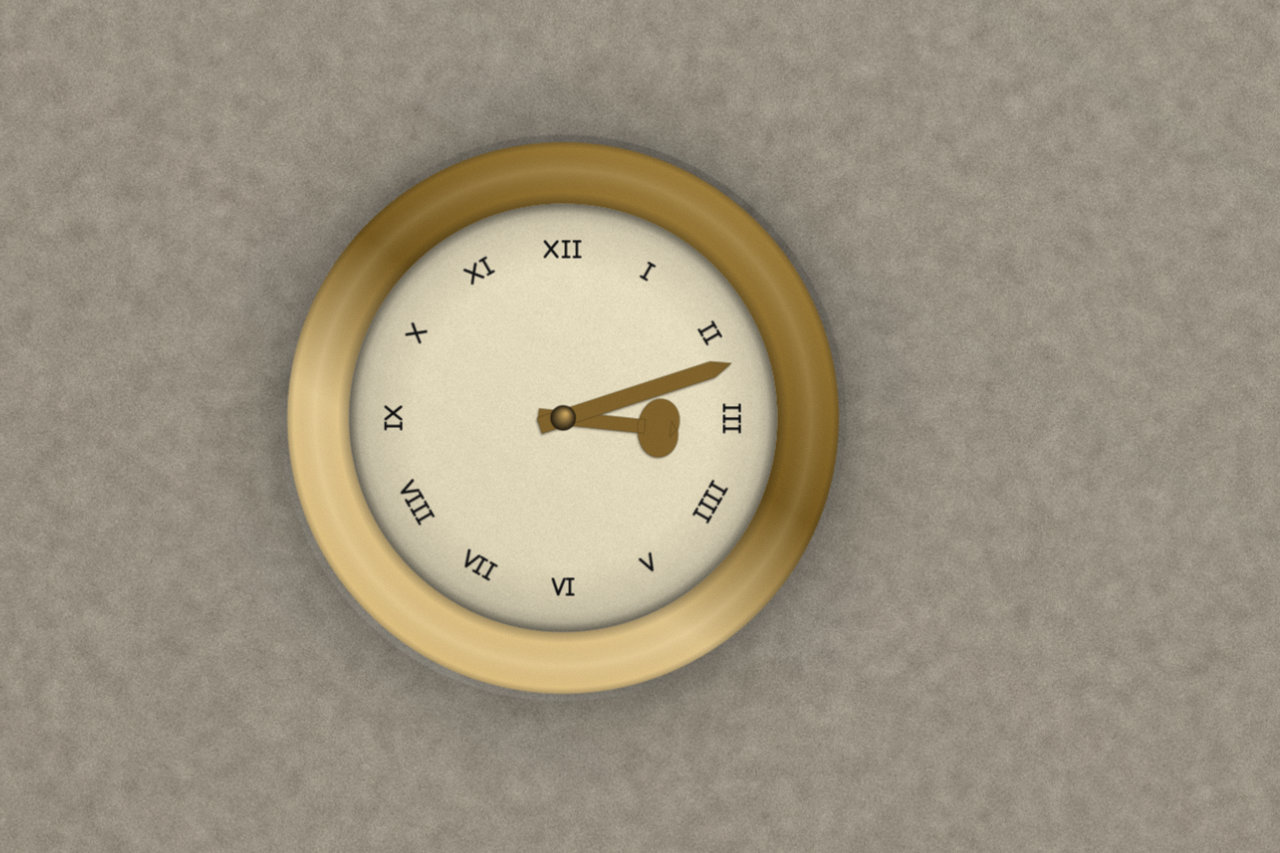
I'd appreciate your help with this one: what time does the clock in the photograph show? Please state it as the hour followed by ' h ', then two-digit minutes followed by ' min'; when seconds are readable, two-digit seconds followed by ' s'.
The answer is 3 h 12 min
